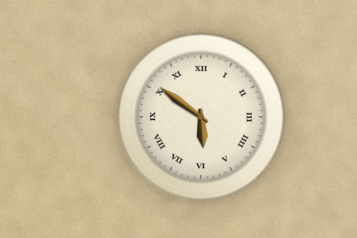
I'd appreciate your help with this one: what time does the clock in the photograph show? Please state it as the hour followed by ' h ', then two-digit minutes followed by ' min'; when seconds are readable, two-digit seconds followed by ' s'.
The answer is 5 h 51 min
